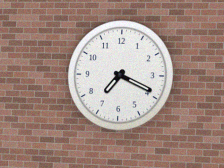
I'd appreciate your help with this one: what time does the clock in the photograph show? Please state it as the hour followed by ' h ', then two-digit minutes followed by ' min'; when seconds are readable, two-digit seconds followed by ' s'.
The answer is 7 h 19 min
